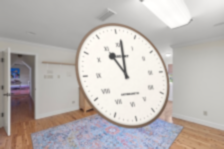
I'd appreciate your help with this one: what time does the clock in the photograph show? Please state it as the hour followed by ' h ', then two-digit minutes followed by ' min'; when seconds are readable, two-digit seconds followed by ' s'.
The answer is 11 h 01 min
